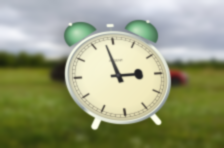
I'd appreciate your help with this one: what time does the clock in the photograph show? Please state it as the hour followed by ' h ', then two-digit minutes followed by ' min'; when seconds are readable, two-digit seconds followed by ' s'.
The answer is 2 h 58 min
